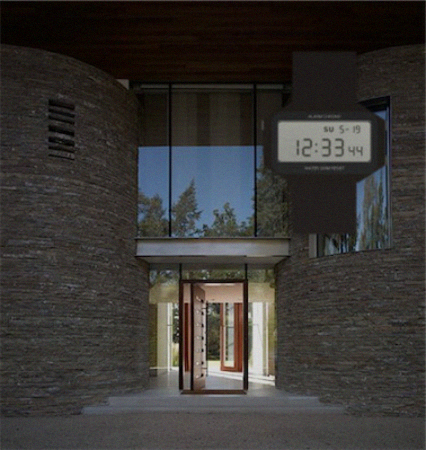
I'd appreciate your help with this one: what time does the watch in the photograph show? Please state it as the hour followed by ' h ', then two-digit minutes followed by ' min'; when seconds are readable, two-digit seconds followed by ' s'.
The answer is 12 h 33 min 44 s
